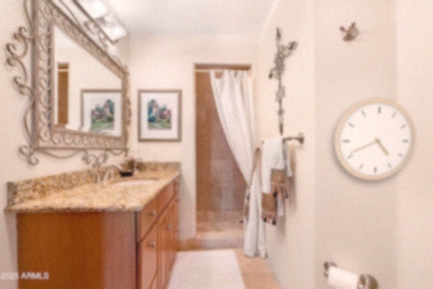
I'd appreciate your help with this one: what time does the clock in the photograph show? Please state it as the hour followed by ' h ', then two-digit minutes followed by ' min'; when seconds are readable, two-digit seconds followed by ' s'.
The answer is 4 h 41 min
